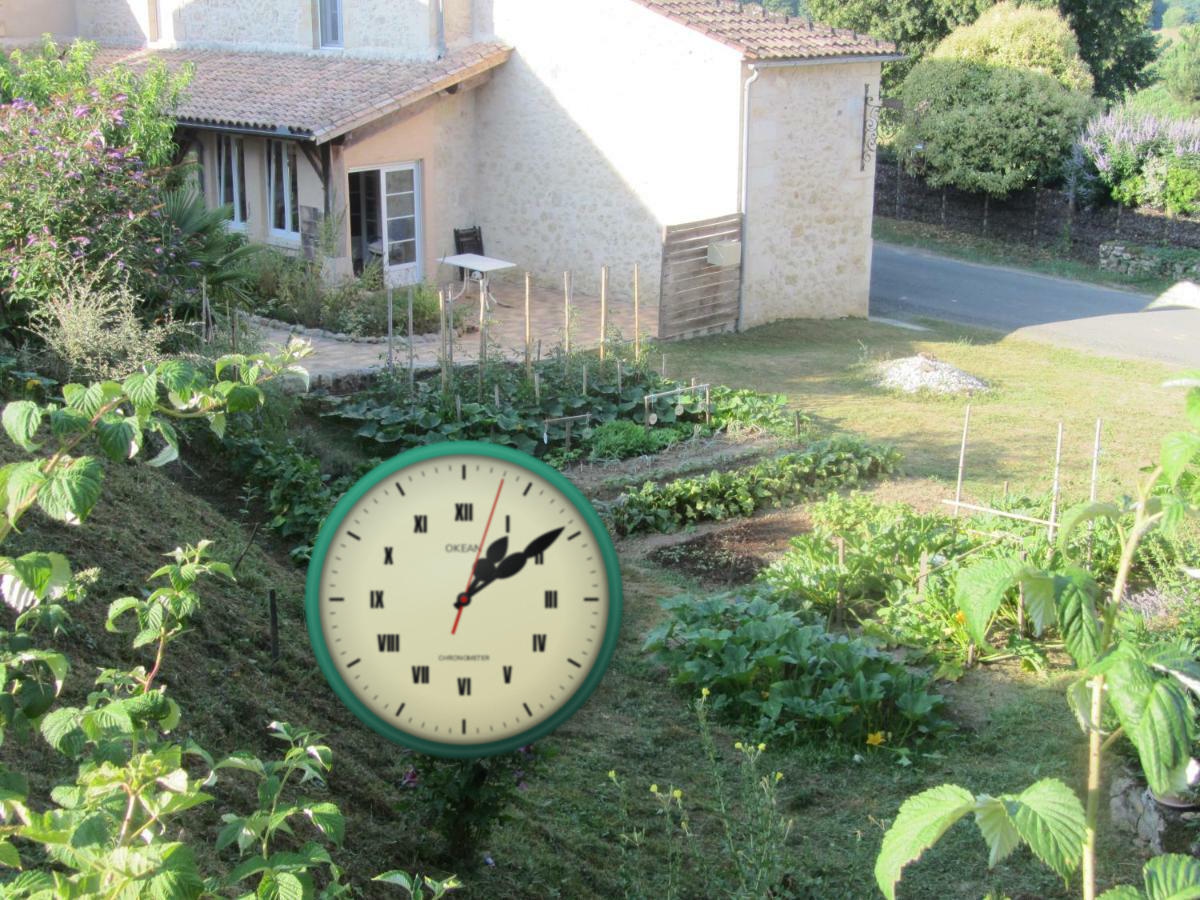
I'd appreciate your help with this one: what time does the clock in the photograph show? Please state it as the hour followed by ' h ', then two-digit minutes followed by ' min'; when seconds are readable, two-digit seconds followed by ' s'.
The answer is 1 h 09 min 03 s
